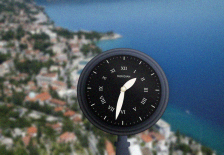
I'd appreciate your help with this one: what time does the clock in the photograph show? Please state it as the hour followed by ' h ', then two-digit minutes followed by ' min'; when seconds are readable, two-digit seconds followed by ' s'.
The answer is 1 h 32 min
